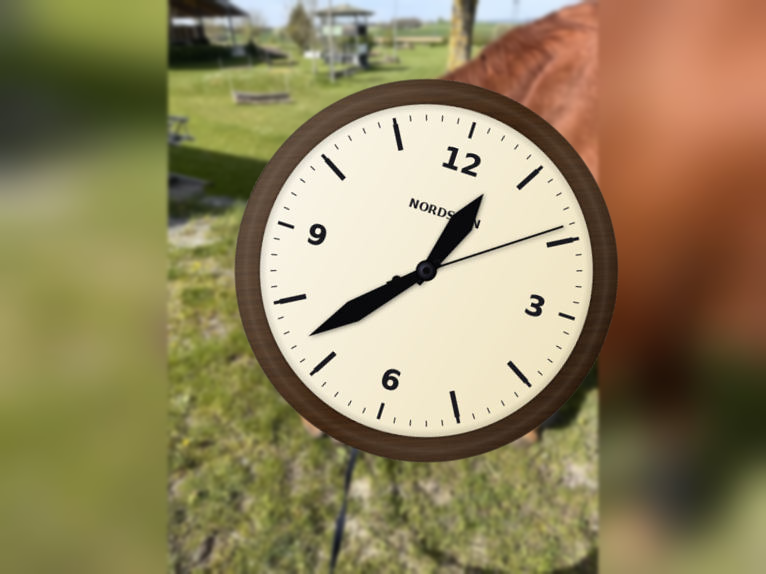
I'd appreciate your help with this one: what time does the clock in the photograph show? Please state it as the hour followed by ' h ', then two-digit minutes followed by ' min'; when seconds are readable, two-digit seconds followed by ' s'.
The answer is 12 h 37 min 09 s
